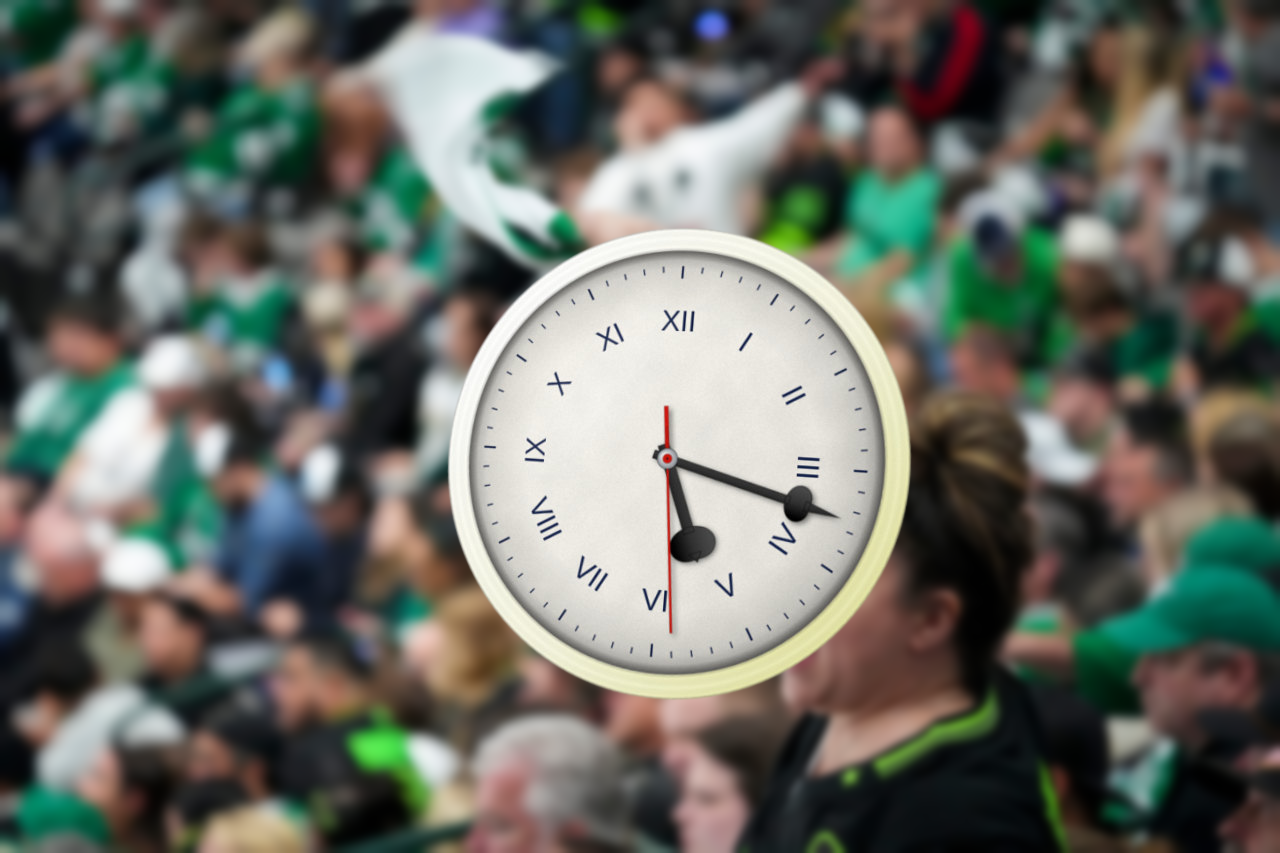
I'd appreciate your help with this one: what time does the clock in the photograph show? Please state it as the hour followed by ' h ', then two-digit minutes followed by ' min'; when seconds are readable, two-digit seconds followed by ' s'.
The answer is 5 h 17 min 29 s
